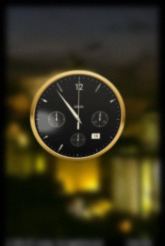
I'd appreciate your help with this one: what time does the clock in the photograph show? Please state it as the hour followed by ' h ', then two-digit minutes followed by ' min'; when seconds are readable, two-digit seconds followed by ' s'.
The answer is 10 h 54 min
